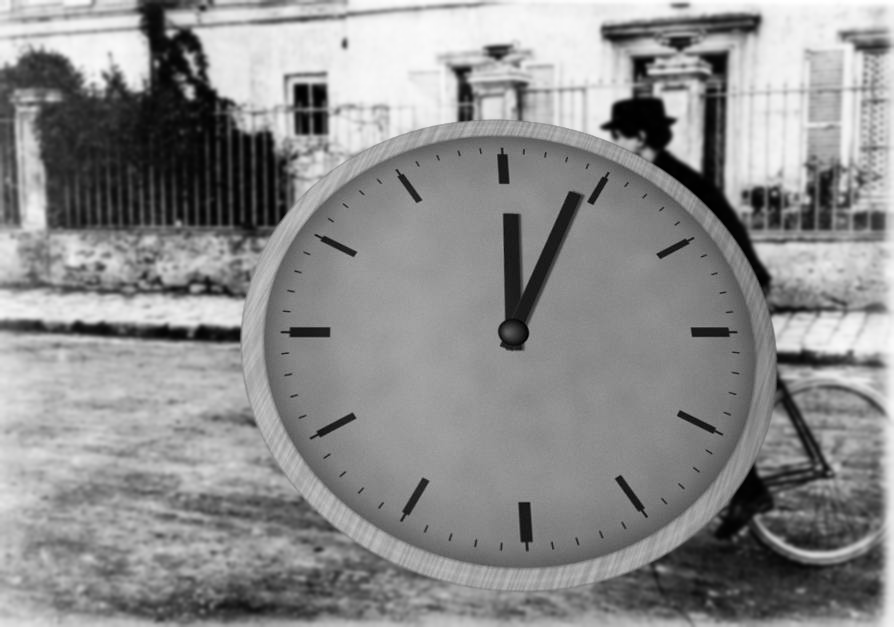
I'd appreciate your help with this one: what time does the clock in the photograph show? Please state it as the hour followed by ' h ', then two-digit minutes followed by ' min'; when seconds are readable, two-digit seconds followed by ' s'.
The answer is 12 h 04 min
